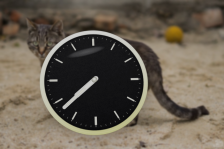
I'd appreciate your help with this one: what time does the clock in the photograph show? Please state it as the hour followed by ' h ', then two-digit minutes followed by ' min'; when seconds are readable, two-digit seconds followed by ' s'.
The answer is 7 h 38 min
